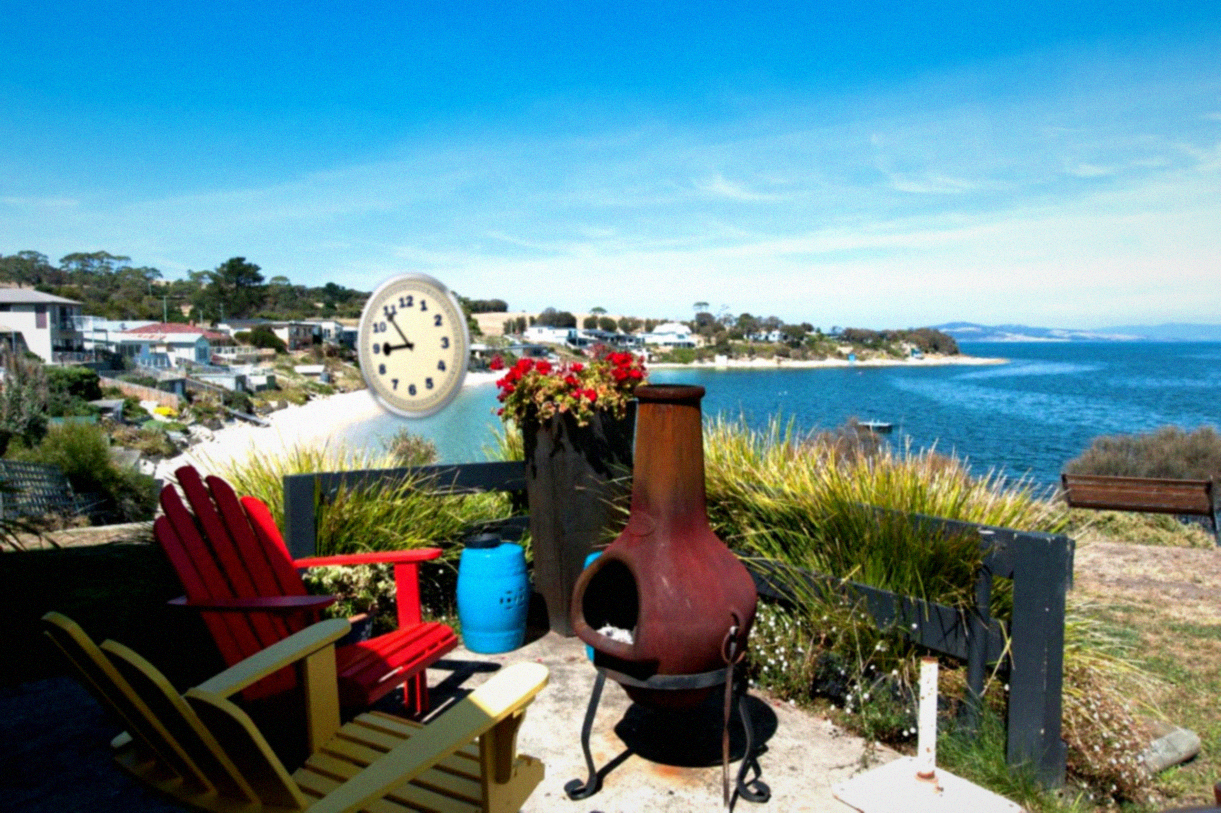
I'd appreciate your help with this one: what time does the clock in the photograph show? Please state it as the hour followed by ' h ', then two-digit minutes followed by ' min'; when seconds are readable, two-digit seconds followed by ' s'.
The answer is 8 h 54 min
